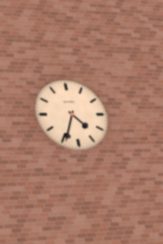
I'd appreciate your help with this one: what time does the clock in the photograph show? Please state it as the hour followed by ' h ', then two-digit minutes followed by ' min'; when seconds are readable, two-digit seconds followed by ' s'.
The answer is 4 h 34 min
